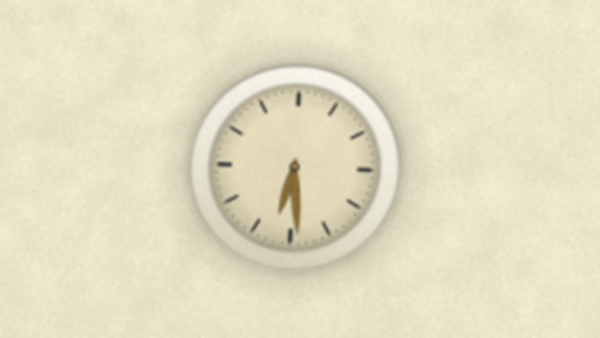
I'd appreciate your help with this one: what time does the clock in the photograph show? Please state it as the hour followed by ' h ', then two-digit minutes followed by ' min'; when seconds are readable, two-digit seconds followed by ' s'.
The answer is 6 h 29 min
